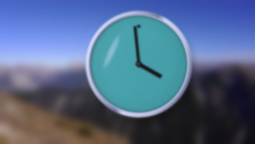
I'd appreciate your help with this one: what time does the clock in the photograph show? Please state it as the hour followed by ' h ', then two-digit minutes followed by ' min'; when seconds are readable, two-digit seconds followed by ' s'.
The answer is 3 h 59 min
